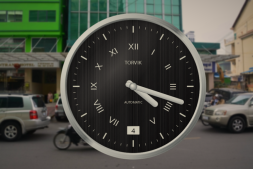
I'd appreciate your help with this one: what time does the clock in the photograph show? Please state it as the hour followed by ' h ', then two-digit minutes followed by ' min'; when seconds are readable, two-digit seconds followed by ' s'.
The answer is 4 h 18 min
